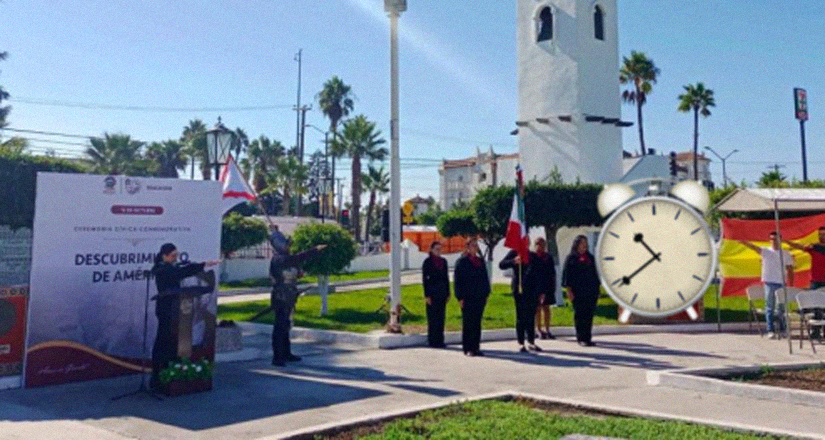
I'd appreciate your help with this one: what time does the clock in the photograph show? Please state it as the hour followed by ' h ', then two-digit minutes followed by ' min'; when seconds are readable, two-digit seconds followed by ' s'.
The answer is 10 h 39 min
